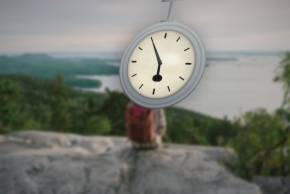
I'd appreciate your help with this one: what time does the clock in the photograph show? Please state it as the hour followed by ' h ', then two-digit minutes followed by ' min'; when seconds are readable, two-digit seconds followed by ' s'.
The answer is 5 h 55 min
